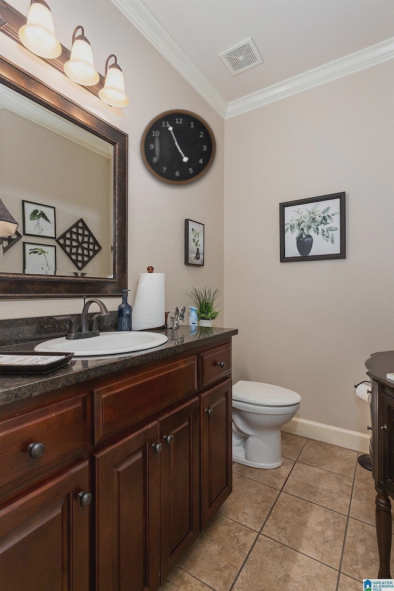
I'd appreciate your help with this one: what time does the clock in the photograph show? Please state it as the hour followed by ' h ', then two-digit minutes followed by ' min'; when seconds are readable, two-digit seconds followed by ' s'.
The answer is 4 h 56 min
